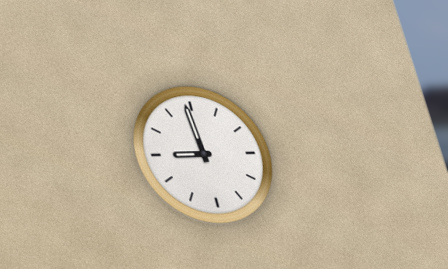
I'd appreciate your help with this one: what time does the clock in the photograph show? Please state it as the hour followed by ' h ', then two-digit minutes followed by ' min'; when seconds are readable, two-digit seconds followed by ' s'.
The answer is 8 h 59 min
